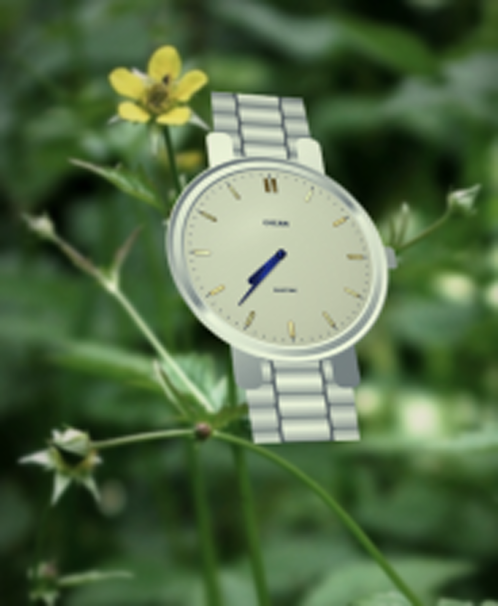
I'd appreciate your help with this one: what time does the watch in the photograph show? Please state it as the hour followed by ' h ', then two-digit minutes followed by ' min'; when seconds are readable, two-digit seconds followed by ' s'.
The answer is 7 h 37 min
